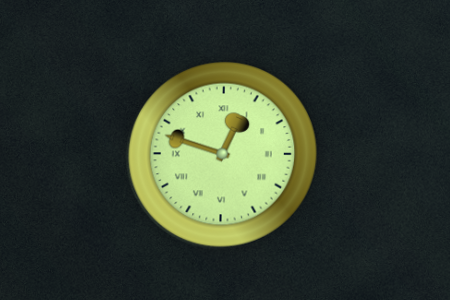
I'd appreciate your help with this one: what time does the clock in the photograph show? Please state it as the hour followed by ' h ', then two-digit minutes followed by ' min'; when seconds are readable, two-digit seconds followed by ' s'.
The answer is 12 h 48 min
